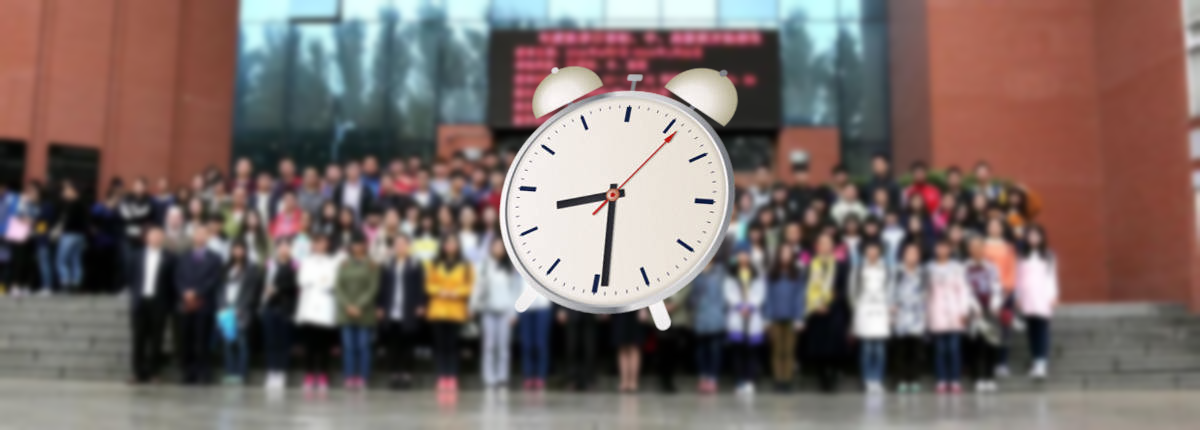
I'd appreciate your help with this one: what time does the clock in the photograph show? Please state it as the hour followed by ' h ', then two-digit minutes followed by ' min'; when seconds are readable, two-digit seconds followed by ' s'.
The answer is 8 h 29 min 06 s
